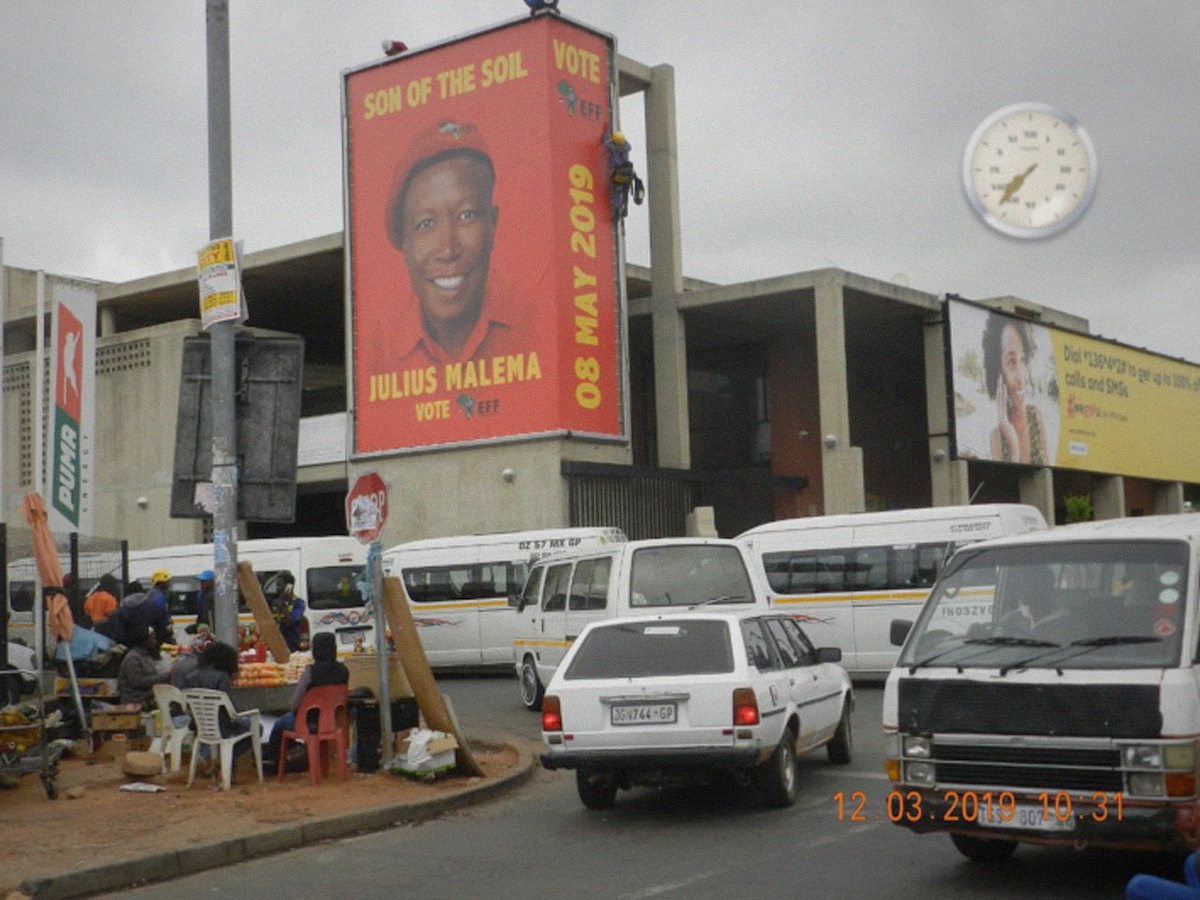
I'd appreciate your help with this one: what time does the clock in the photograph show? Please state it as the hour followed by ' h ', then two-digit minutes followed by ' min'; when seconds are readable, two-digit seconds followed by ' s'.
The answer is 7 h 37 min
